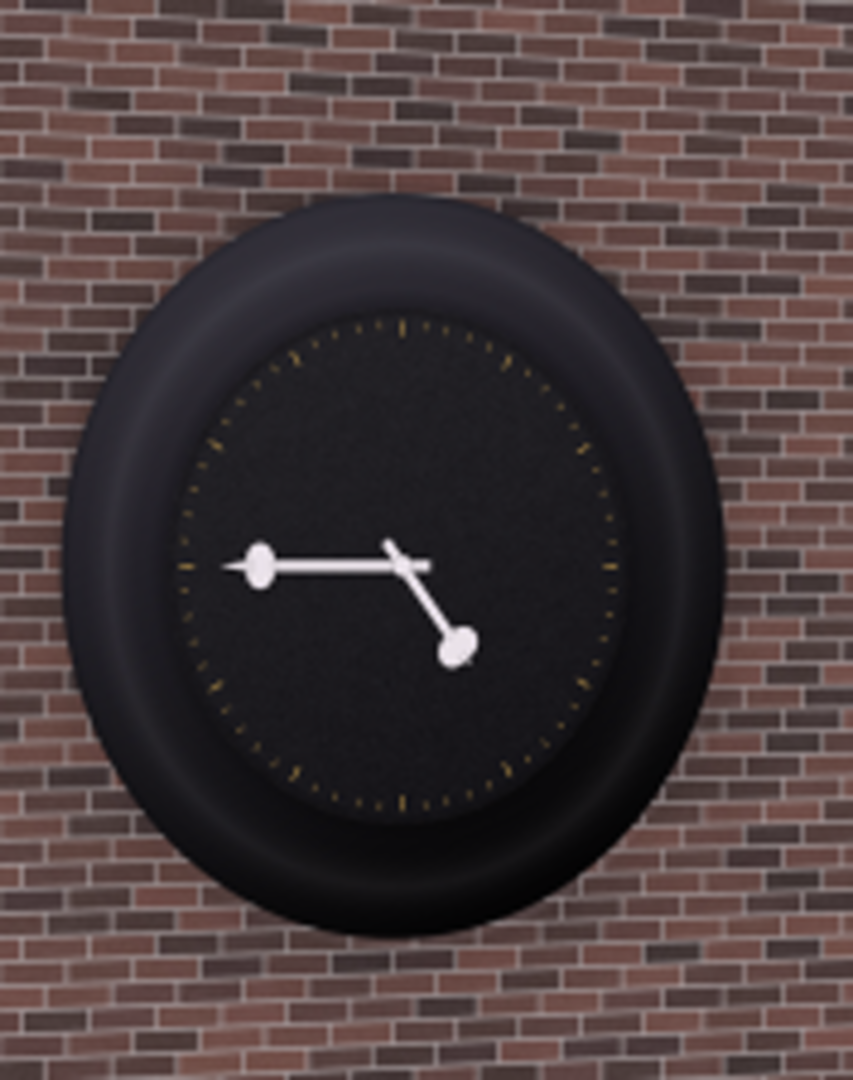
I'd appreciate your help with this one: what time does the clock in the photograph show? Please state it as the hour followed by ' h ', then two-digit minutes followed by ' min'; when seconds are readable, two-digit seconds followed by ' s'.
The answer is 4 h 45 min
